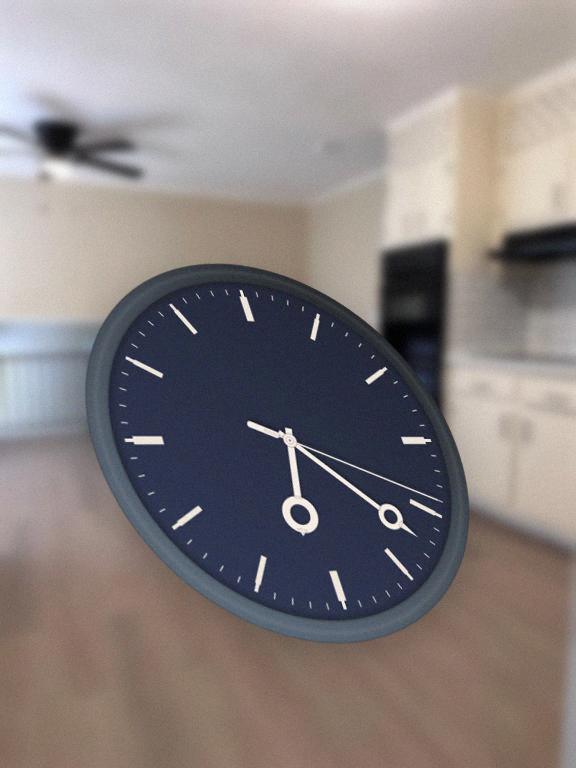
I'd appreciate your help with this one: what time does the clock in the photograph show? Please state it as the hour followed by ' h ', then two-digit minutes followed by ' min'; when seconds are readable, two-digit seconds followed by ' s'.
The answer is 6 h 22 min 19 s
